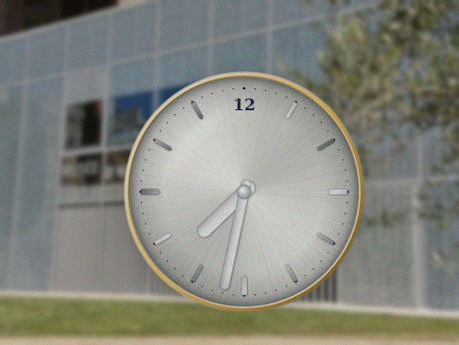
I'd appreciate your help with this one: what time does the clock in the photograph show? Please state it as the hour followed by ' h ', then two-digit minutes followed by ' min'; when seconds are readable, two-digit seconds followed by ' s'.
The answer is 7 h 32 min
